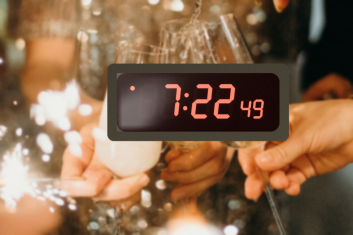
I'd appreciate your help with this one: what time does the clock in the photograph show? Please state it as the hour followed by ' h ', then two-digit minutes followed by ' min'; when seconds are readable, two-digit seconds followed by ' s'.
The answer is 7 h 22 min 49 s
